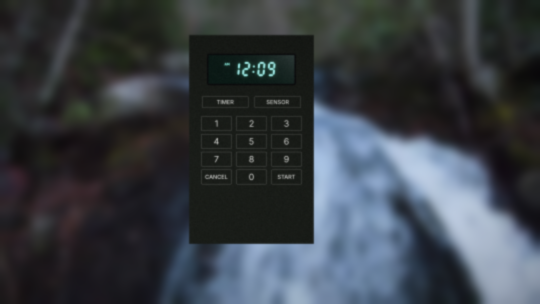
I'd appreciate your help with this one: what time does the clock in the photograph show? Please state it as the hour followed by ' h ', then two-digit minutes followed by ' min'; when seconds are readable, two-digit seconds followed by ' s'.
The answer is 12 h 09 min
